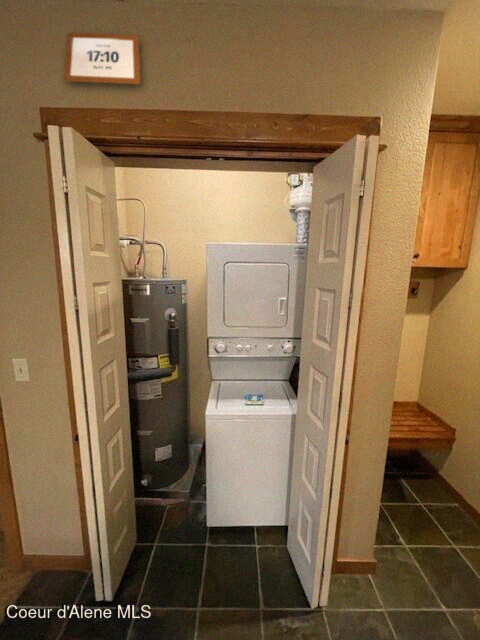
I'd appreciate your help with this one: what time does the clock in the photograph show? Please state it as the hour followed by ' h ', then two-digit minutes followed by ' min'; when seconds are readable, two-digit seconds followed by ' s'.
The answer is 17 h 10 min
